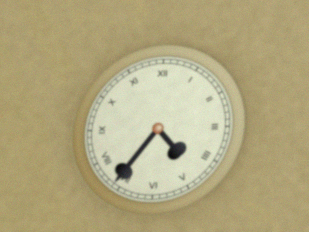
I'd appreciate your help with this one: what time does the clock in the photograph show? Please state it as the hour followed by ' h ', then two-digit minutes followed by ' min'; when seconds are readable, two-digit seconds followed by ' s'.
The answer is 4 h 36 min
